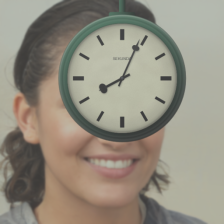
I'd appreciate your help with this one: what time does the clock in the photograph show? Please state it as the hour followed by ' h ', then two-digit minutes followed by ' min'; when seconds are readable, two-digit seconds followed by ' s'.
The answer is 8 h 04 min
